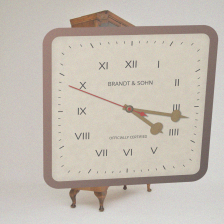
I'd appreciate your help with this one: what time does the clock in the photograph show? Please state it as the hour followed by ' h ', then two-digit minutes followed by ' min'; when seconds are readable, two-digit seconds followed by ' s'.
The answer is 4 h 16 min 49 s
